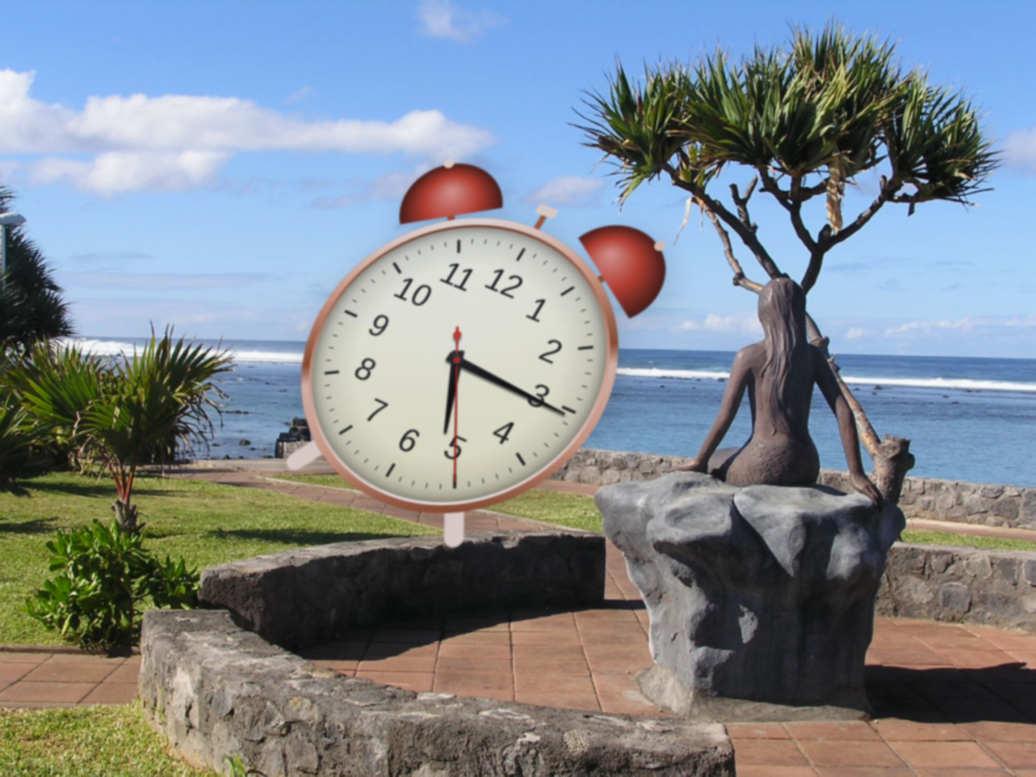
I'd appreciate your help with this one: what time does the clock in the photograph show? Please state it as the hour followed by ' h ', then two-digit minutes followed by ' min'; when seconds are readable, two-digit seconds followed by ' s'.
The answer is 5 h 15 min 25 s
